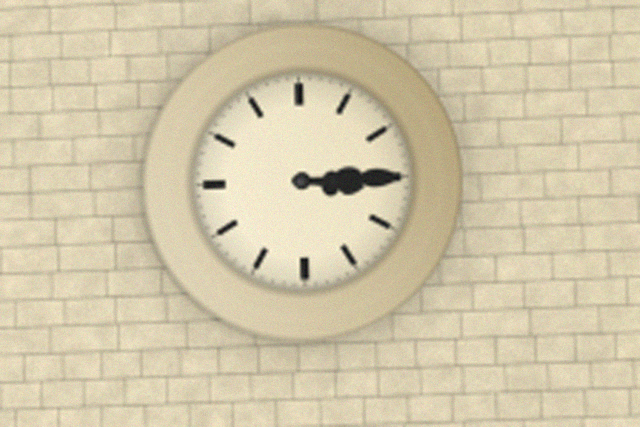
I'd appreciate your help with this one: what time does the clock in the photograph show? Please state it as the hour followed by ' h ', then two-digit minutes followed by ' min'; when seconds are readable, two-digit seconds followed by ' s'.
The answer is 3 h 15 min
